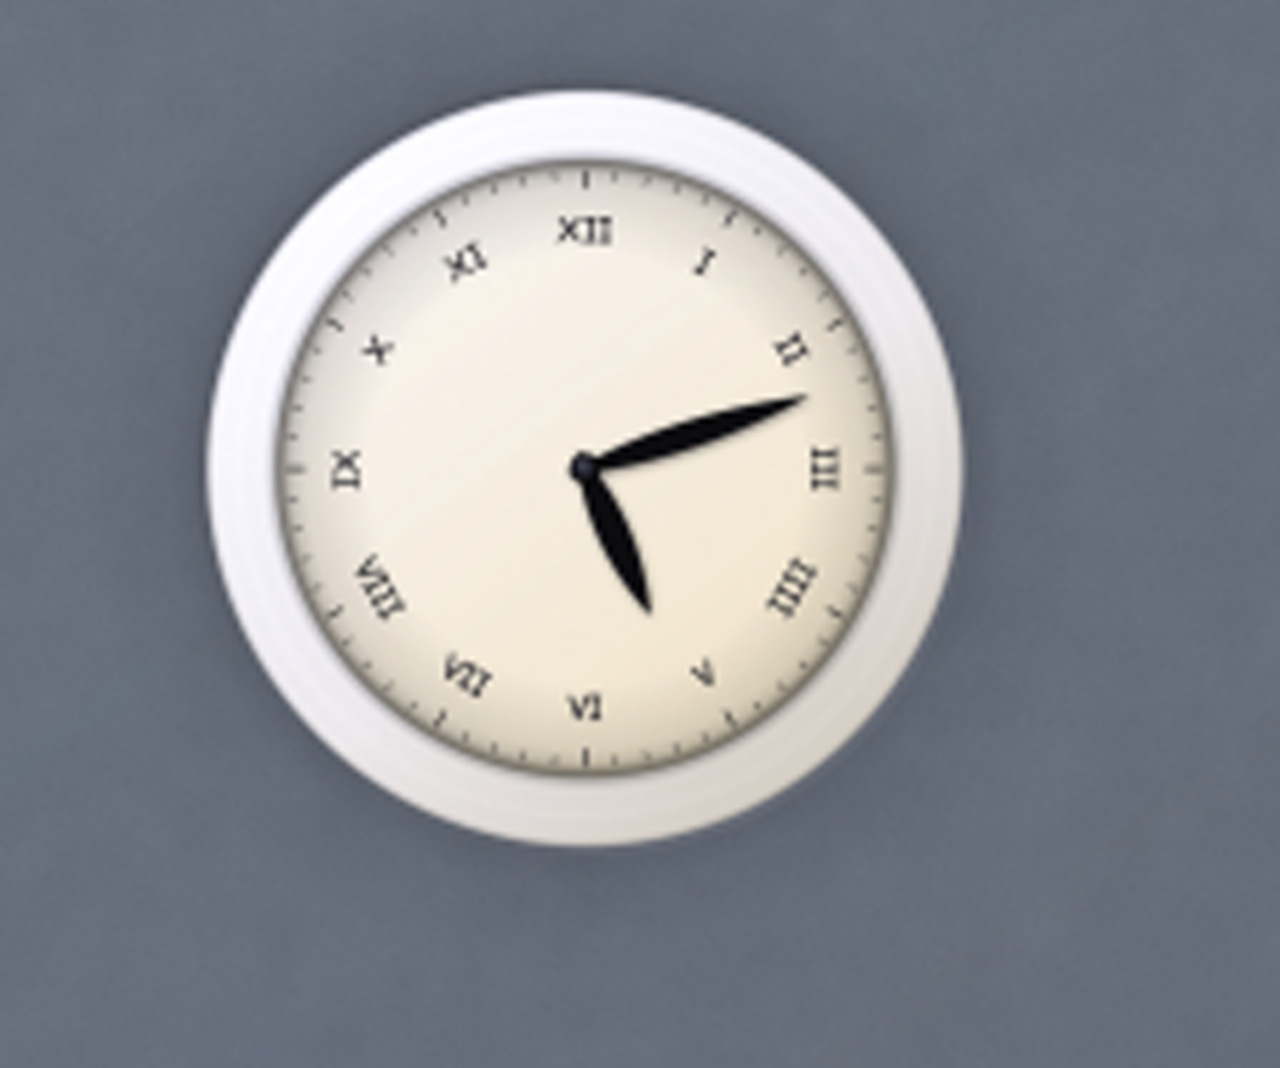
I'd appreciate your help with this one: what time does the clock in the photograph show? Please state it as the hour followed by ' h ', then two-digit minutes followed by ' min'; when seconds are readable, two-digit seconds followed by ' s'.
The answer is 5 h 12 min
